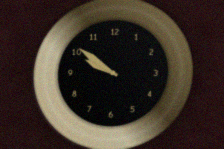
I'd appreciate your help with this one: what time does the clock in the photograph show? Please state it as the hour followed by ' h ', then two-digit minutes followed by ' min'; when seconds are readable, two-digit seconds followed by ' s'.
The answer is 9 h 51 min
